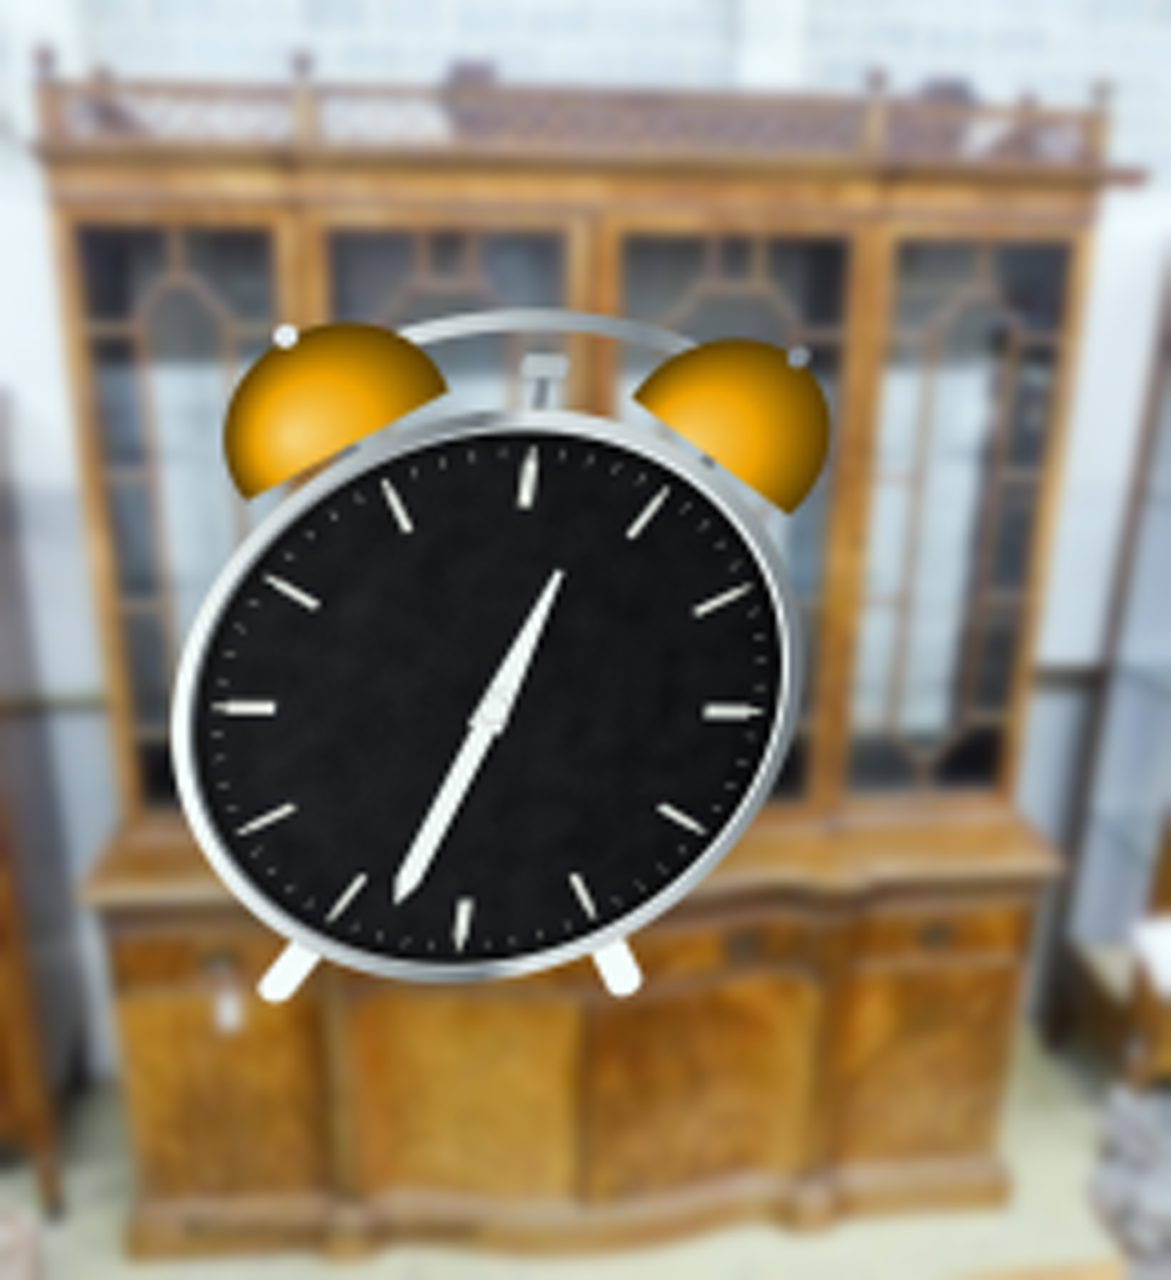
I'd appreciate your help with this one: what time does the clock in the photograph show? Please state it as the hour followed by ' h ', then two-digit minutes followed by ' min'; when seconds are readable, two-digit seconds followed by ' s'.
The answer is 12 h 33 min
